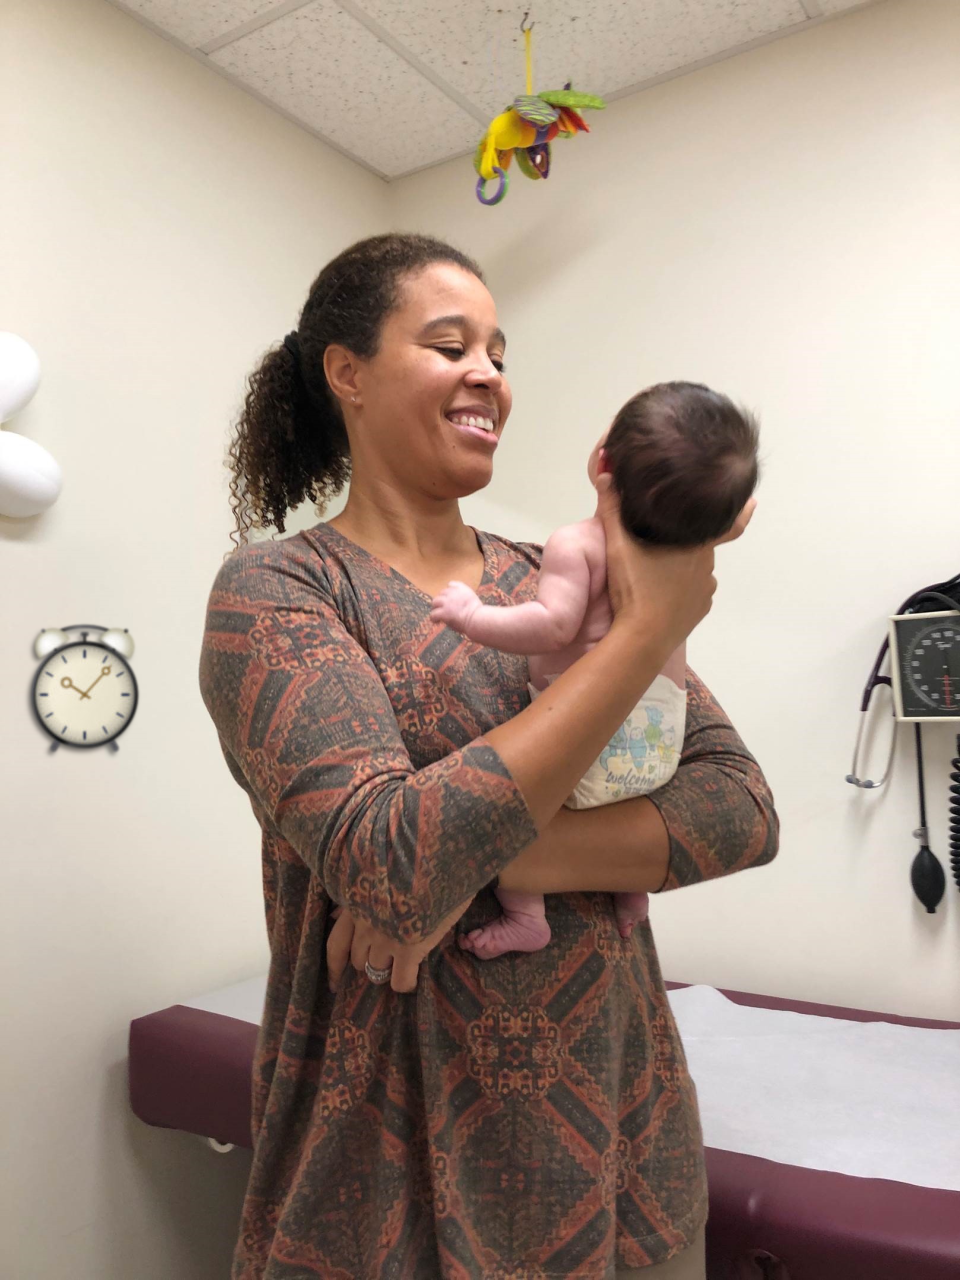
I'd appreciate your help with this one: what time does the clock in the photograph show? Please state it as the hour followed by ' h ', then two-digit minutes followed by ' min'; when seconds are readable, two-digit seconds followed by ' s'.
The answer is 10 h 07 min
